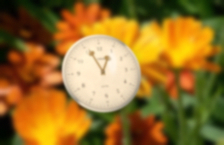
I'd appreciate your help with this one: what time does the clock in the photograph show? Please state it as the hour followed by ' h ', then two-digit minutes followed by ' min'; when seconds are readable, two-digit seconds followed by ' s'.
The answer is 12 h 56 min
